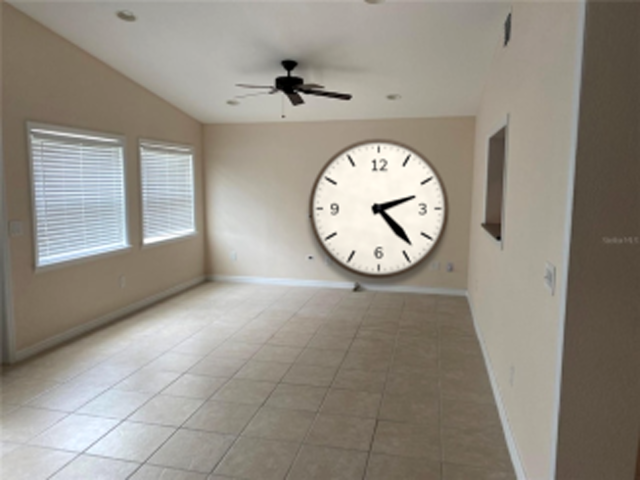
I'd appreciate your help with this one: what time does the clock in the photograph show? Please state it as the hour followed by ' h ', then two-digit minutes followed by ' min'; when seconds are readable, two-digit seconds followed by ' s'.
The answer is 2 h 23 min
